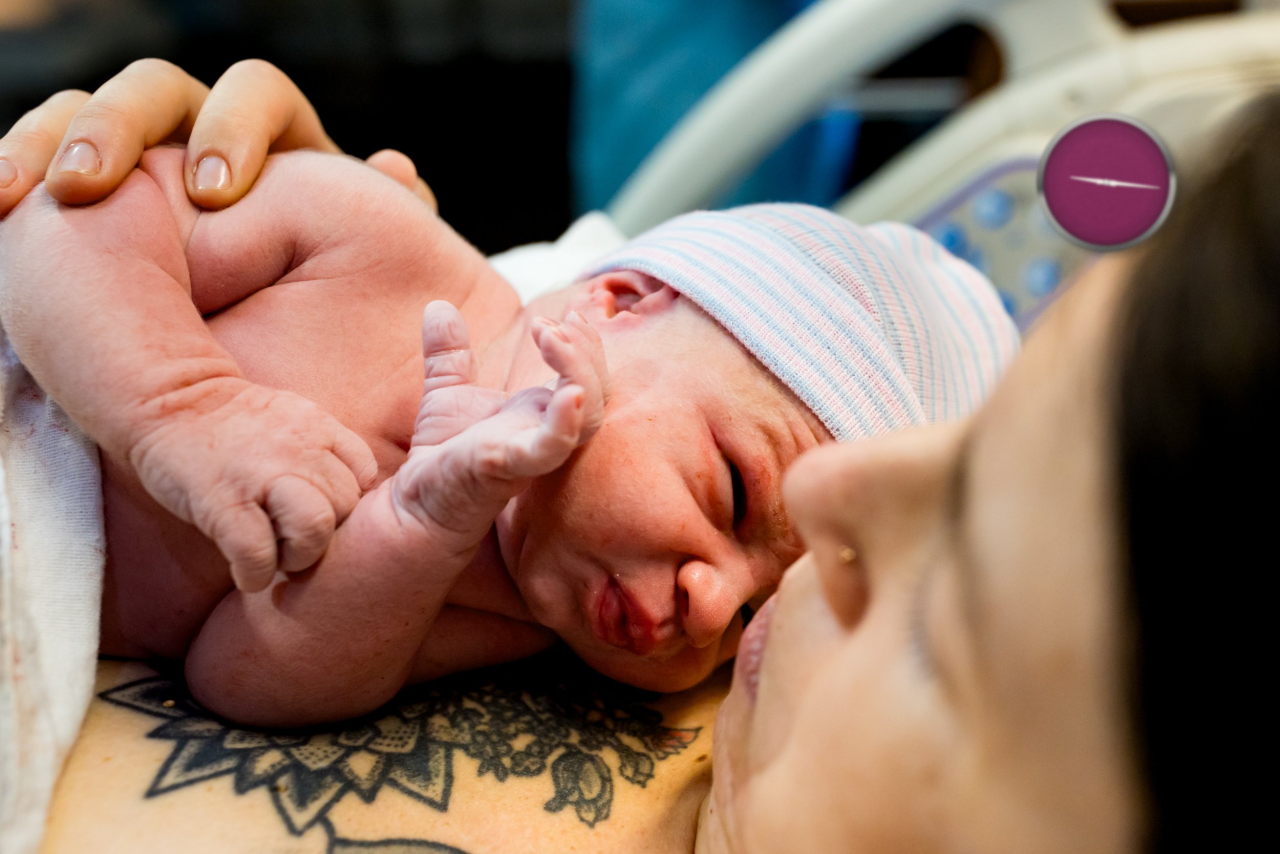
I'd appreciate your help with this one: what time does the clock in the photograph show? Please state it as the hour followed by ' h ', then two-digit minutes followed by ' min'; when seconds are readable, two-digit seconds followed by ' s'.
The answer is 9 h 16 min
